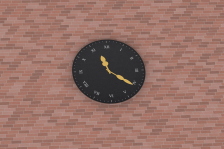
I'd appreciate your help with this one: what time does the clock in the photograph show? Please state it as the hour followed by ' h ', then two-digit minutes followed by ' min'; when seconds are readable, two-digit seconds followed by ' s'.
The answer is 11 h 21 min
